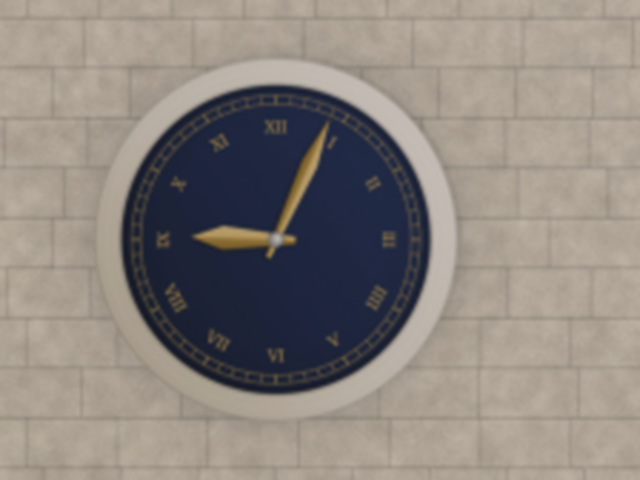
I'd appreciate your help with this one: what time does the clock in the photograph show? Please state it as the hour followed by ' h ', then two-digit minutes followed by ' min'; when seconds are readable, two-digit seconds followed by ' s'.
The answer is 9 h 04 min
